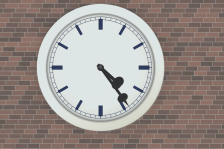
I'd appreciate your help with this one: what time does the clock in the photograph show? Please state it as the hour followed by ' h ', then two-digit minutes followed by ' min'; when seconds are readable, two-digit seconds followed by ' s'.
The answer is 4 h 24 min
